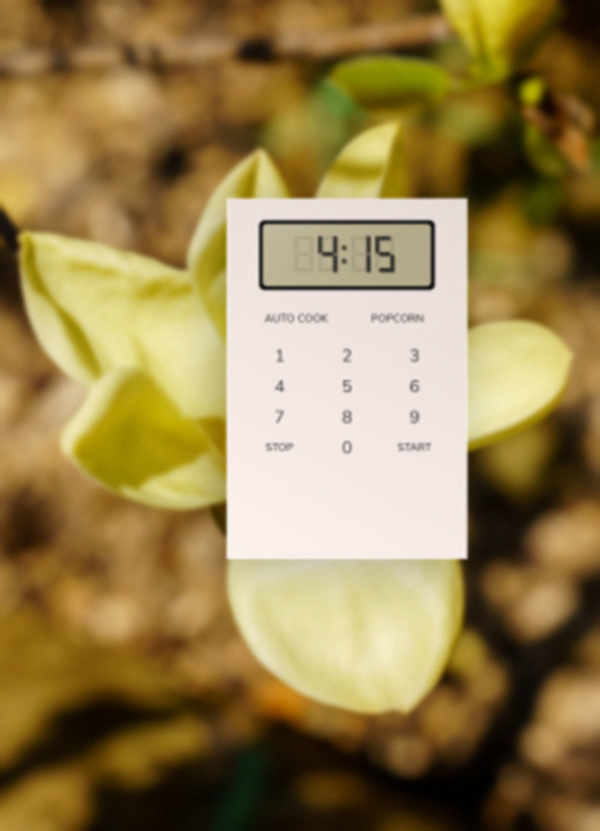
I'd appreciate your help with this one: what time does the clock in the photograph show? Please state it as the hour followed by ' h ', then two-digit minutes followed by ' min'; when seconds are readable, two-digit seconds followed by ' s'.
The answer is 4 h 15 min
